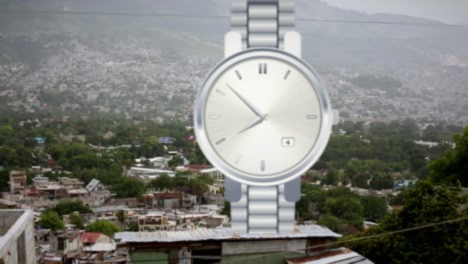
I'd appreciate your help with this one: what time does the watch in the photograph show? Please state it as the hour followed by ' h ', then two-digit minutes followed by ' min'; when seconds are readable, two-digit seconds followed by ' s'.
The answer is 7 h 52 min
